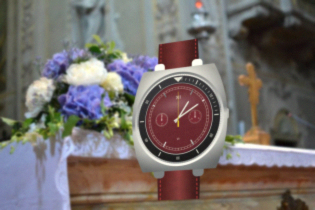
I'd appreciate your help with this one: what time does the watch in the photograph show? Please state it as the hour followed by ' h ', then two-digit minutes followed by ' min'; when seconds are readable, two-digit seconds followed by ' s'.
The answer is 1 h 10 min
